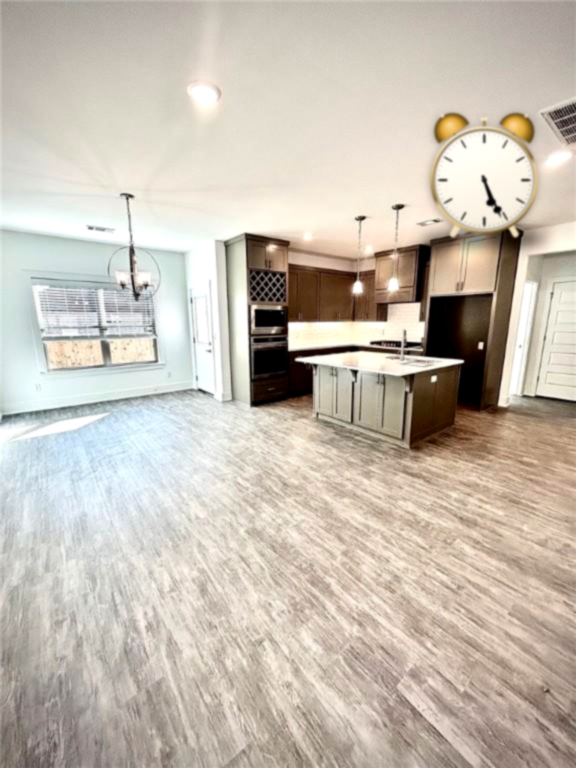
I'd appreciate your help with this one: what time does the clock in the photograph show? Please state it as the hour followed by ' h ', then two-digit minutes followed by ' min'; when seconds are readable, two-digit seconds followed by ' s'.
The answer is 5 h 26 min
